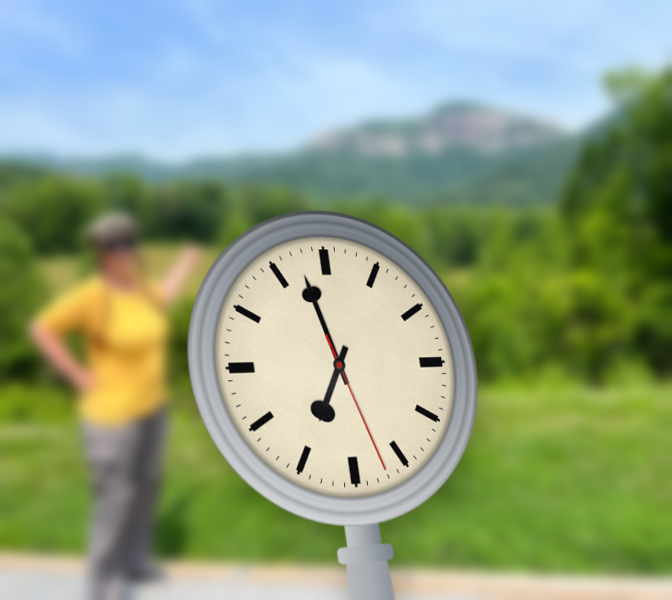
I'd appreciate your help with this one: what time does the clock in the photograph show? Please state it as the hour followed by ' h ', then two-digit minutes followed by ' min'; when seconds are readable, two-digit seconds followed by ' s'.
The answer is 6 h 57 min 27 s
